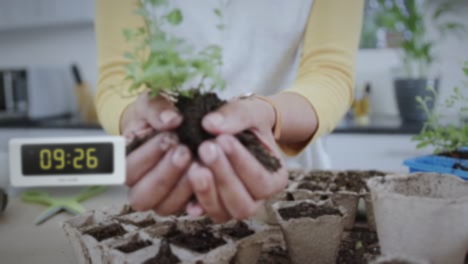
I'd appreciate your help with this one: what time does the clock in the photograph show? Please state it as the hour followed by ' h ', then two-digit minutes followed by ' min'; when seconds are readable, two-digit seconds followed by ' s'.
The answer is 9 h 26 min
